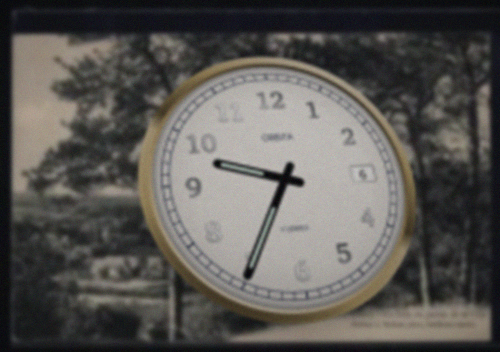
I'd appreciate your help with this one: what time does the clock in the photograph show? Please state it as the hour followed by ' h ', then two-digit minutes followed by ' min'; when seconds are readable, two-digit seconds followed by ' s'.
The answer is 9 h 35 min
